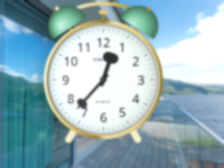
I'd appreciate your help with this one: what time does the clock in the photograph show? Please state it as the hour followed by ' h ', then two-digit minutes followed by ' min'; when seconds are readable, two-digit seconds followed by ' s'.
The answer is 12 h 37 min
